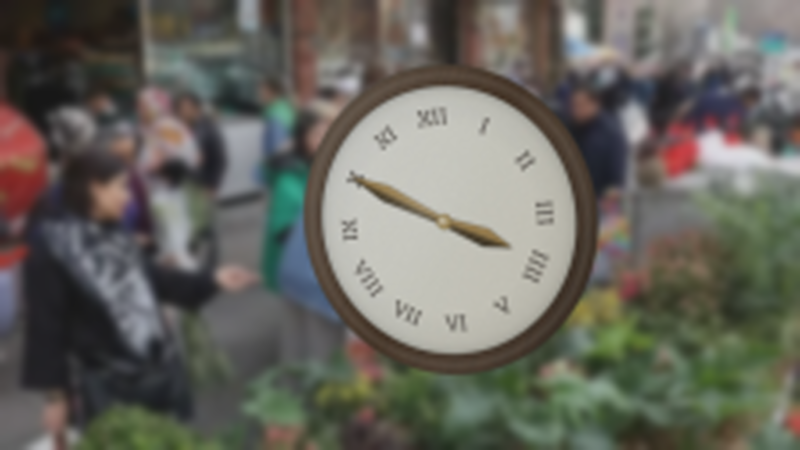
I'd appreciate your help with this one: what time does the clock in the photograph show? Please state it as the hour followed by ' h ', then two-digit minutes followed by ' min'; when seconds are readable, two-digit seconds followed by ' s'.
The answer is 3 h 50 min
